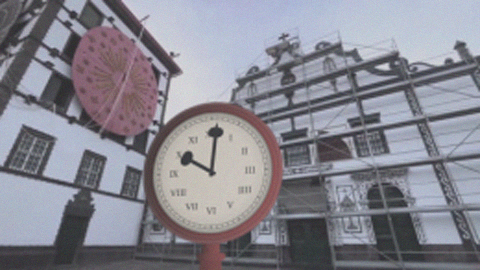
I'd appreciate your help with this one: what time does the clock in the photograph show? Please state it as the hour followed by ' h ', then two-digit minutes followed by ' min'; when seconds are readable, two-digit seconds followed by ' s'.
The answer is 10 h 01 min
